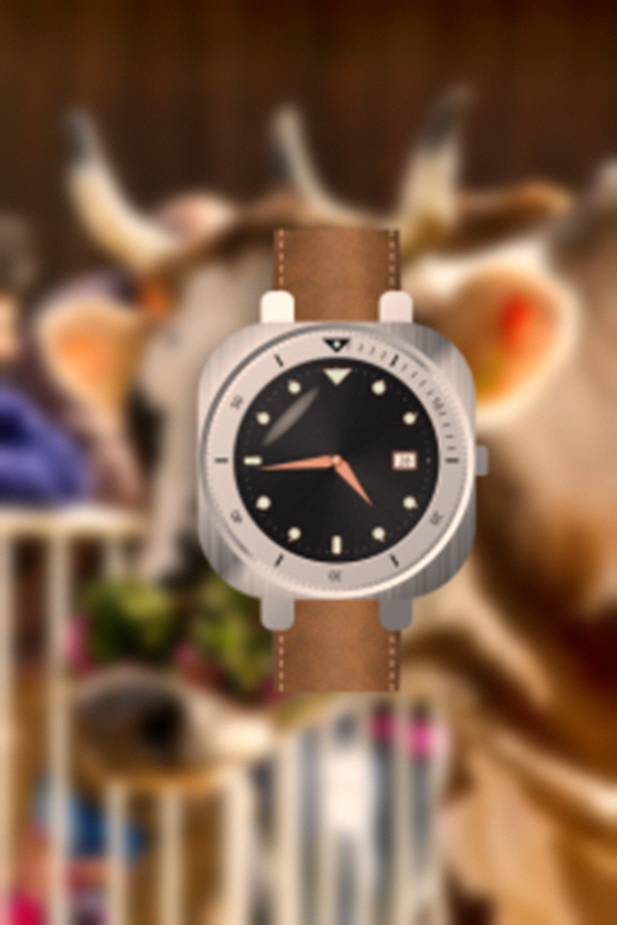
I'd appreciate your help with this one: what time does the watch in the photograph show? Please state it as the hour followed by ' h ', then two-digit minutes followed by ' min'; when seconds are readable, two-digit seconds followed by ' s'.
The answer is 4 h 44 min
